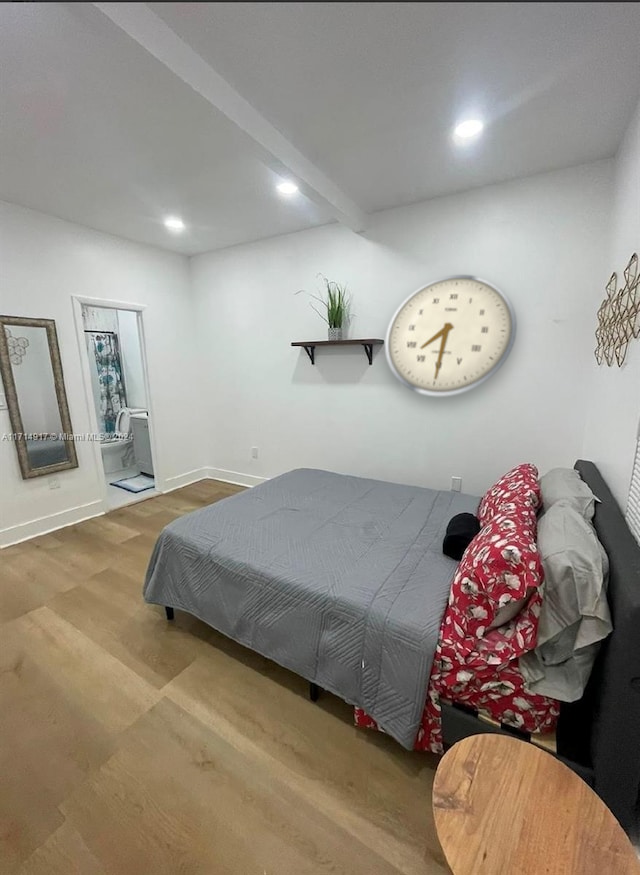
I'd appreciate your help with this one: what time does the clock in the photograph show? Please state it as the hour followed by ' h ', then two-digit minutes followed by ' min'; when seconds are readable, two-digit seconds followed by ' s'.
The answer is 7 h 30 min
